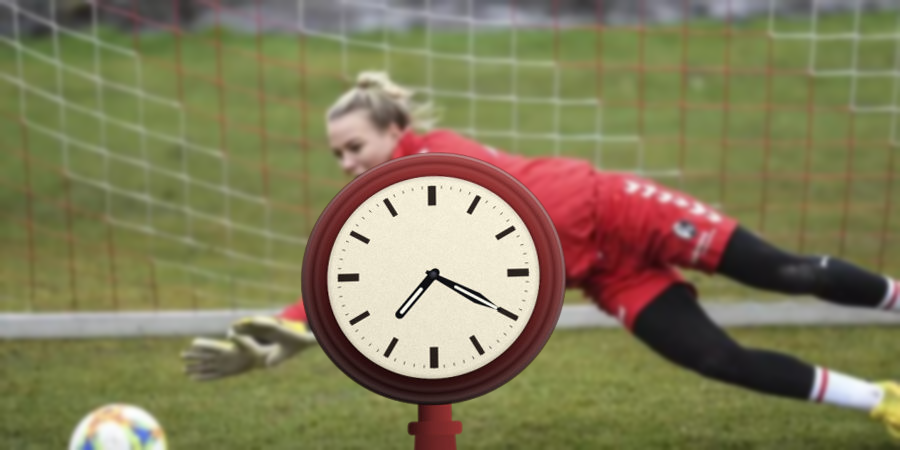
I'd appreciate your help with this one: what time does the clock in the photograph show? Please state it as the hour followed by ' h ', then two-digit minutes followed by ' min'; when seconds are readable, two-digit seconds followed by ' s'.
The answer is 7 h 20 min
